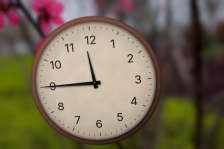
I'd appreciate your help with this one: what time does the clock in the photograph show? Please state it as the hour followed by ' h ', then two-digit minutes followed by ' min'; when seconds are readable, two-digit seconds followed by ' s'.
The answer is 11 h 45 min
